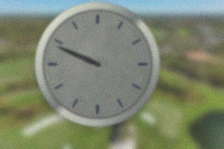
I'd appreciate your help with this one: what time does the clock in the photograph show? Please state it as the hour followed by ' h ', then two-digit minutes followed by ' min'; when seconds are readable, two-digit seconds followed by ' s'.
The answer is 9 h 49 min
